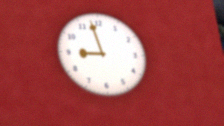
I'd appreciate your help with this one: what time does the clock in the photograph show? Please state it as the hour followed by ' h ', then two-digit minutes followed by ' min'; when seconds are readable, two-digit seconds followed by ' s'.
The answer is 8 h 58 min
